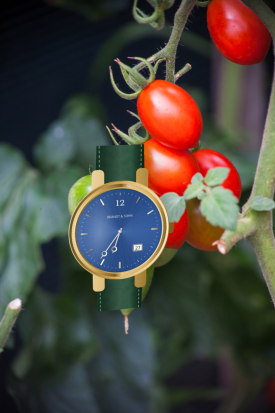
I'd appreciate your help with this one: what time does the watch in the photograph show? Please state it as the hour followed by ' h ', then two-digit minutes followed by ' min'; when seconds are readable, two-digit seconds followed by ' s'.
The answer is 6 h 36 min
